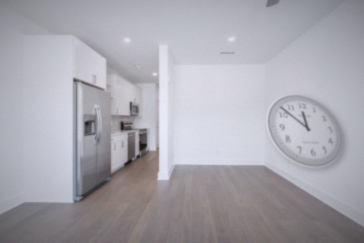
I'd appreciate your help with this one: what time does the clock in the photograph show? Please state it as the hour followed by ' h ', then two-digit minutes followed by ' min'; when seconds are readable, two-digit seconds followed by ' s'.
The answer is 11 h 52 min
